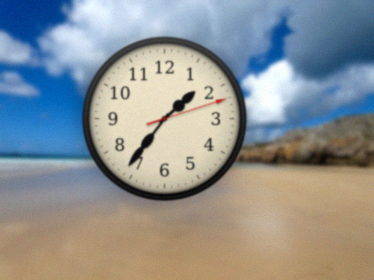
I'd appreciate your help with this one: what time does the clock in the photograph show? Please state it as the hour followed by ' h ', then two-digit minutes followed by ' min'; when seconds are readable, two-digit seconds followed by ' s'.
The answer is 1 h 36 min 12 s
